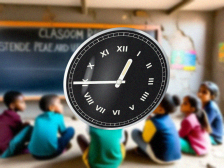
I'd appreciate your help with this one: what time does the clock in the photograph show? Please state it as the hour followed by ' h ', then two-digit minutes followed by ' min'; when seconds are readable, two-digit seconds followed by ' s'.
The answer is 12 h 45 min
